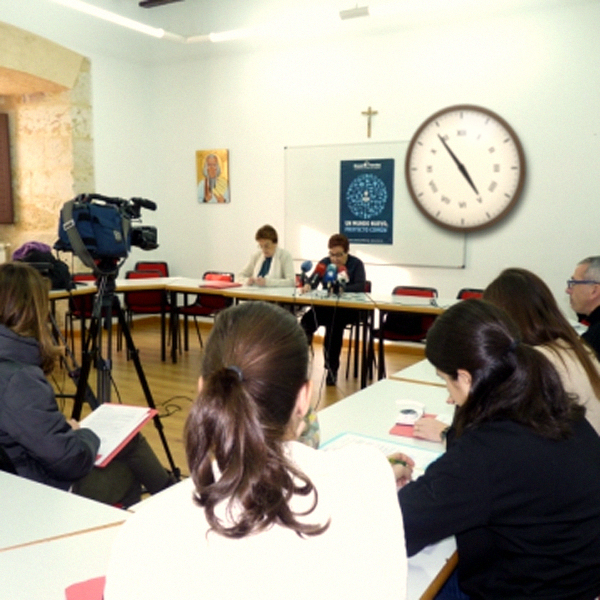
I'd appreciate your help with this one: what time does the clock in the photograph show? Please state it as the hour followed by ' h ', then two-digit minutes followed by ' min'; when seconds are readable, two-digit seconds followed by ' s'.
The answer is 4 h 54 min
